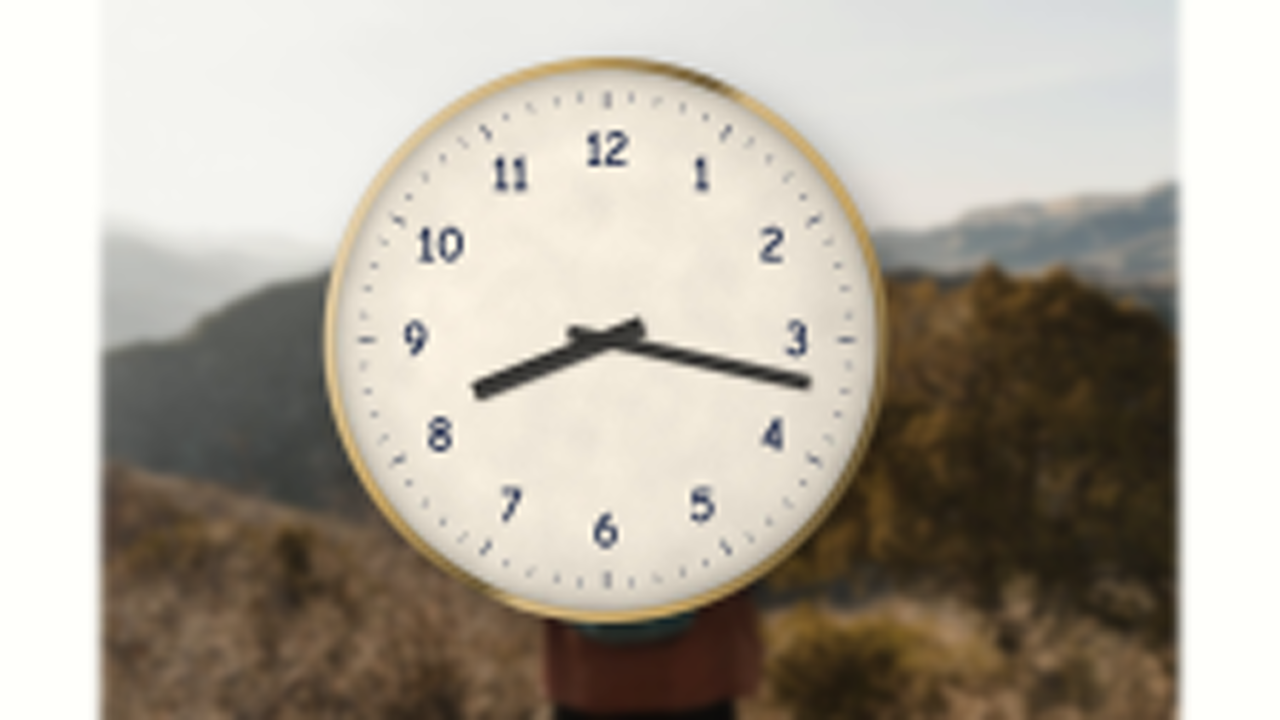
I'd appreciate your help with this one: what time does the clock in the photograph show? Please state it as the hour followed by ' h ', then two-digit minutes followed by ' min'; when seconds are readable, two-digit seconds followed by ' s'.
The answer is 8 h 17 min
